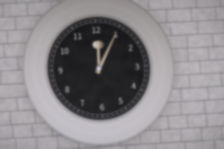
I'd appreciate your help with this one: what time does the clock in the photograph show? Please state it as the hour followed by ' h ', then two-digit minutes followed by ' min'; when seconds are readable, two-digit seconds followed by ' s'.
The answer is 12 h 05 min
